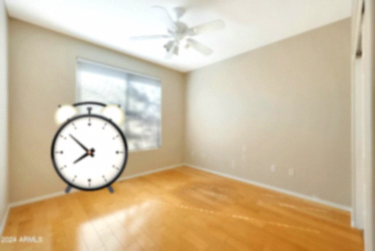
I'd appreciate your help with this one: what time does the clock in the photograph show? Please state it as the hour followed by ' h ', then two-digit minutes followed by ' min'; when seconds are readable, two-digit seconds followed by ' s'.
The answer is 7 h 52 min
